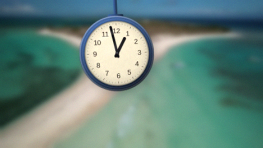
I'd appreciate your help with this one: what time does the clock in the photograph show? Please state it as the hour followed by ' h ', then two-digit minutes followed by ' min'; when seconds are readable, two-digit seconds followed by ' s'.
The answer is 12 h 58 min
